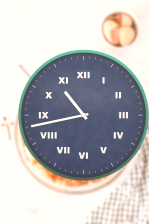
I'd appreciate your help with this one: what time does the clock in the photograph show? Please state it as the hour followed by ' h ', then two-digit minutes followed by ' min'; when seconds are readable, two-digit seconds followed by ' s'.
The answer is 10 h 43 min
